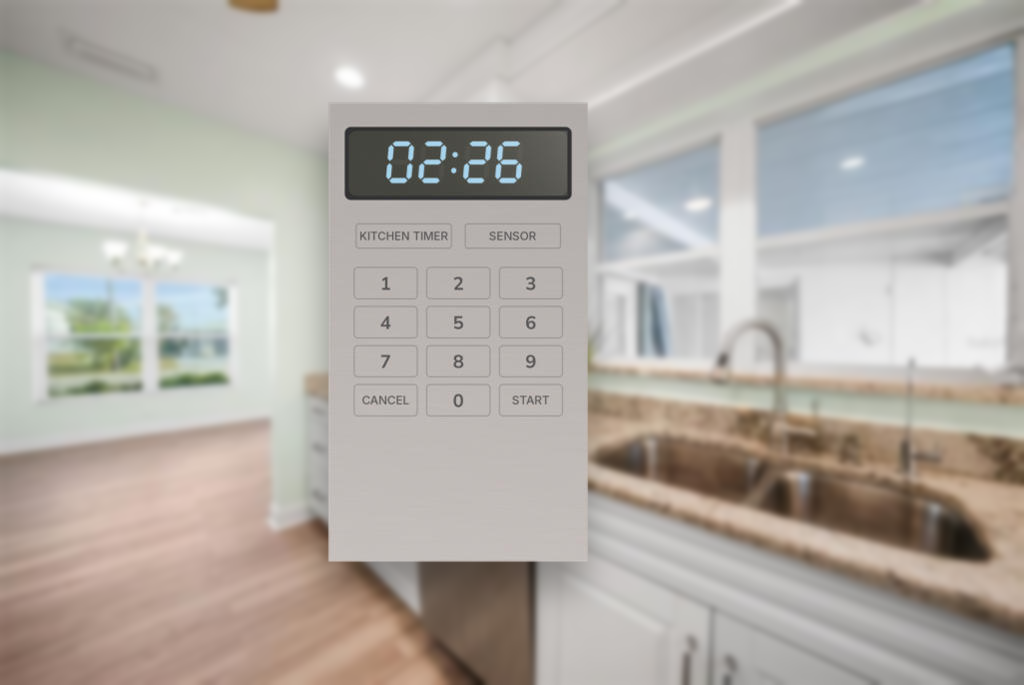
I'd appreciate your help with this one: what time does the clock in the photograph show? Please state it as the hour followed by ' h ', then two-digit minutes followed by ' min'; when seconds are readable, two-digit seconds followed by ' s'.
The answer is 2 h 26 min
